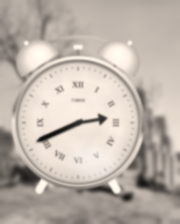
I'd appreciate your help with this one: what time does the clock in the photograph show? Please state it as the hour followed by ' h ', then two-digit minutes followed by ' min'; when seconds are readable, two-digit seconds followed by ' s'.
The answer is 2 h 41 min
